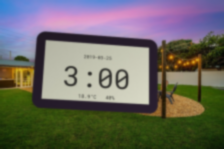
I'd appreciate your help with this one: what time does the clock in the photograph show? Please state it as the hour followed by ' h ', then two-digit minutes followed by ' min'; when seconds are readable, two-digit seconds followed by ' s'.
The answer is 3 h 00 min
